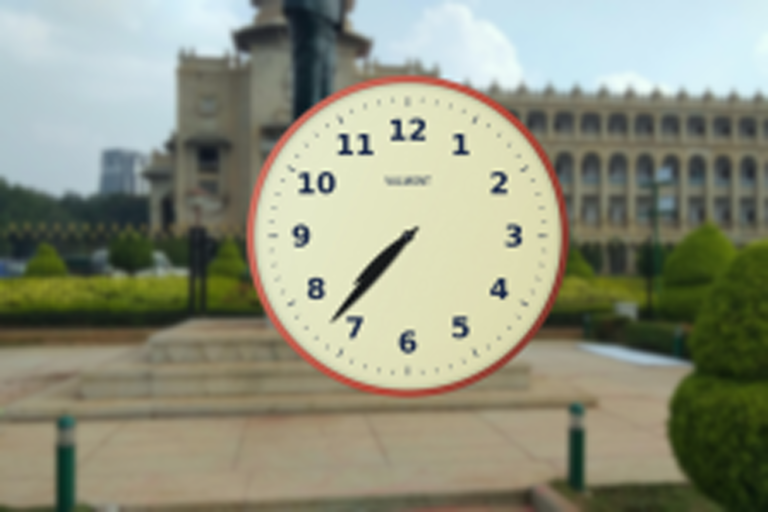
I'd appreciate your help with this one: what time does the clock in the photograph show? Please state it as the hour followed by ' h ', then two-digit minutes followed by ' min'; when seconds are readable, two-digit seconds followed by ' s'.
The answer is 7 h 37 min
